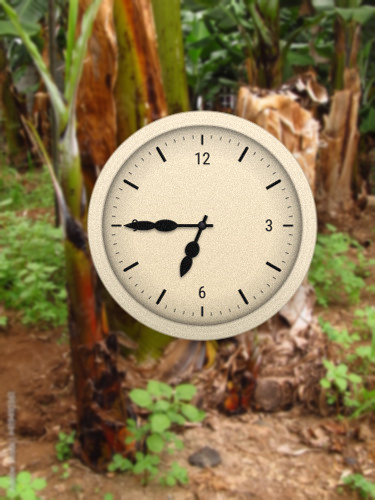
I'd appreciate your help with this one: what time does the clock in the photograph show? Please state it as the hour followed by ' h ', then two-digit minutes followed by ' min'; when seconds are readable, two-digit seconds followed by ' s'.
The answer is 6 h 45 min
